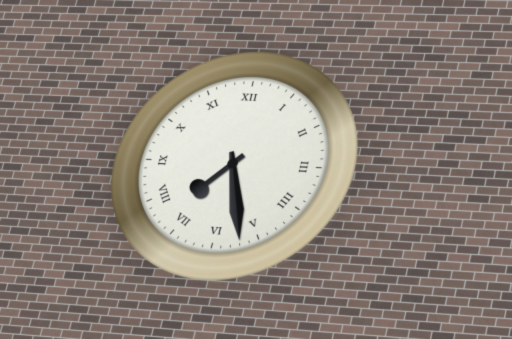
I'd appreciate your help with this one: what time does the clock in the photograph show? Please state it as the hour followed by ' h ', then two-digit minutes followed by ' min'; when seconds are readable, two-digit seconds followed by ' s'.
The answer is 7 h 27 min
